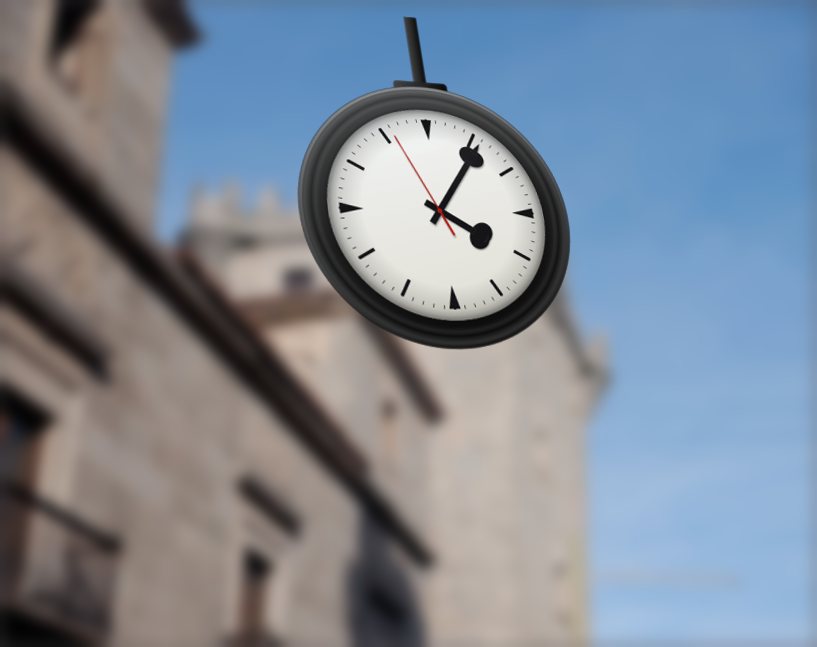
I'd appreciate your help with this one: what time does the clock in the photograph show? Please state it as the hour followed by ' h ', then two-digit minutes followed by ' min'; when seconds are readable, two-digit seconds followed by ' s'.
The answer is 4 h 05 min 56 s
